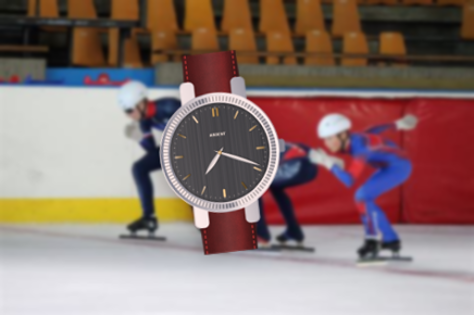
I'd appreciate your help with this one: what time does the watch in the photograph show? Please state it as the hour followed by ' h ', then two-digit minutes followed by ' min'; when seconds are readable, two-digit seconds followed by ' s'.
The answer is 7 h 19 min
